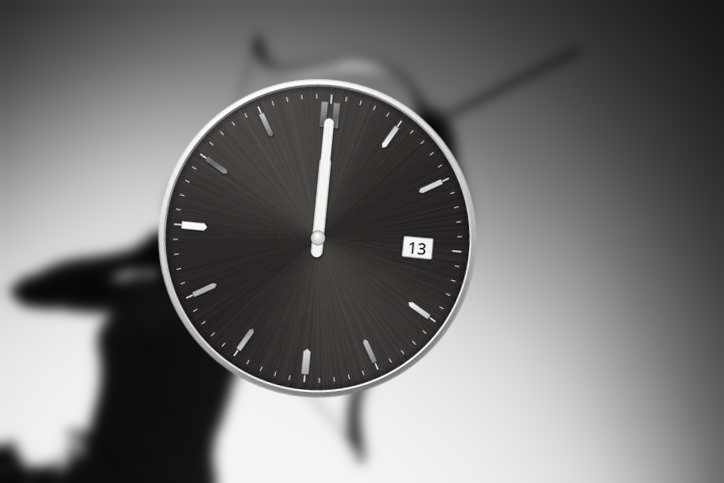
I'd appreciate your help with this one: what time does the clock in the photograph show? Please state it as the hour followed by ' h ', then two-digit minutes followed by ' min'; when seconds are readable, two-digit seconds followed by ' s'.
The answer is 12 h 00 min
